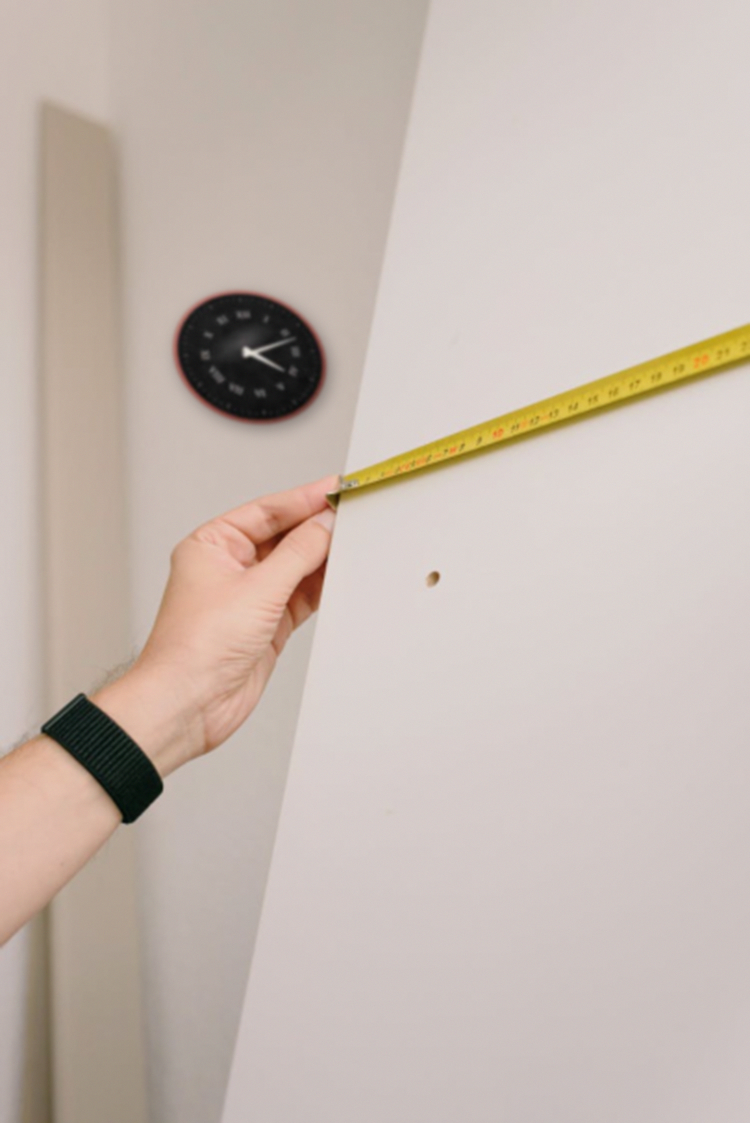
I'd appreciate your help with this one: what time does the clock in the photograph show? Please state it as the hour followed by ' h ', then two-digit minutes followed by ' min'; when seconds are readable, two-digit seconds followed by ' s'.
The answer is 4 h 12 min
